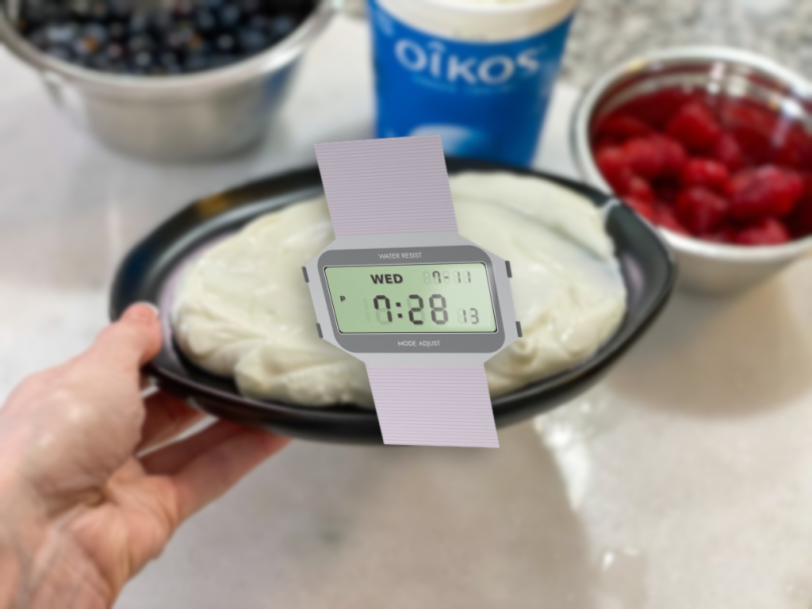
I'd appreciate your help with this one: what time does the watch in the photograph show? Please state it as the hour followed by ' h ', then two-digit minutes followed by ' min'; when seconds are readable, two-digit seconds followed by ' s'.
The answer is 7 h 28 min 13 s
